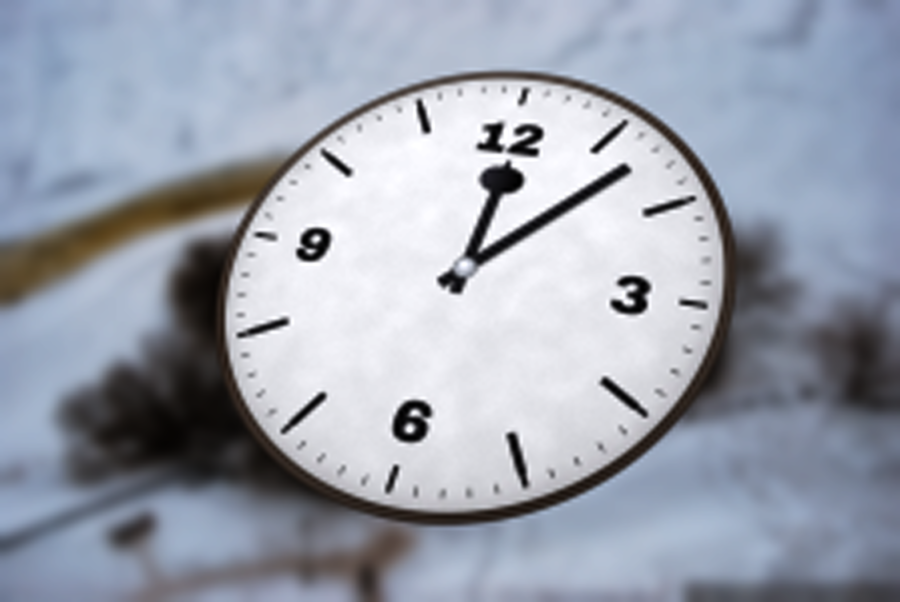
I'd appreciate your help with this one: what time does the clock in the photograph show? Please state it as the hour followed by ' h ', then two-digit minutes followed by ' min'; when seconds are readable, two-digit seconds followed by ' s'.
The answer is 12 h 07 min
